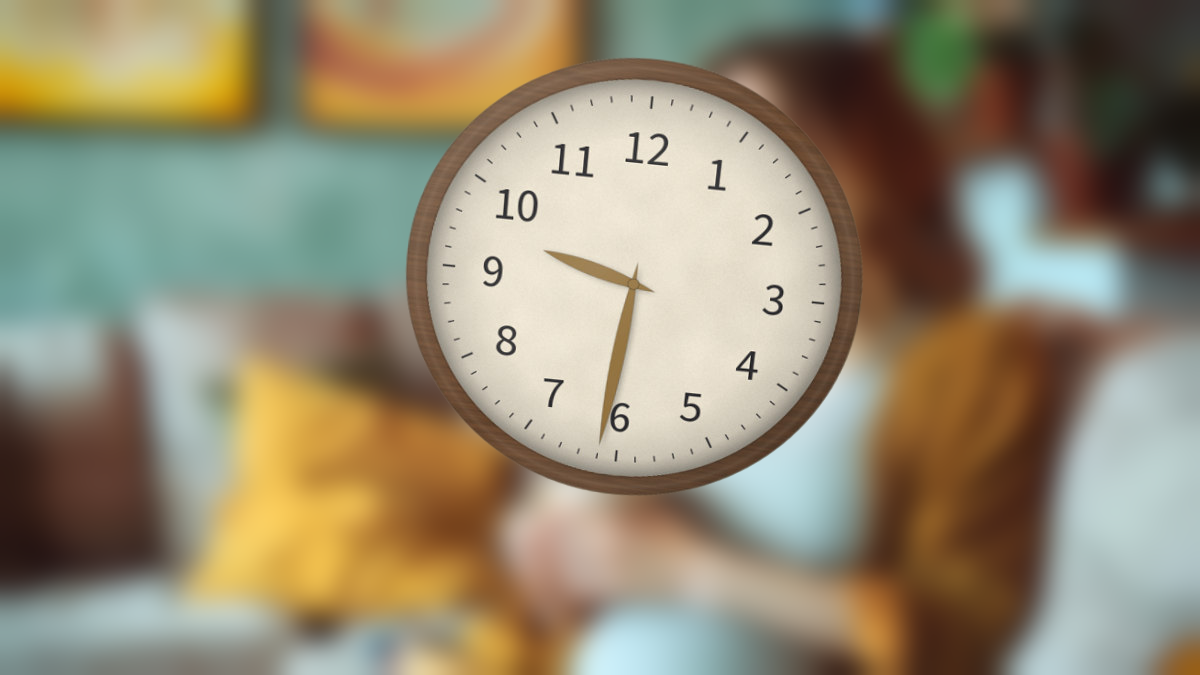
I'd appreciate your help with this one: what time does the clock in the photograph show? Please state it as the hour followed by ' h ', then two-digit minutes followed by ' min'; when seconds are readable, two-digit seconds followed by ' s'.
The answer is 9 h 31 min
